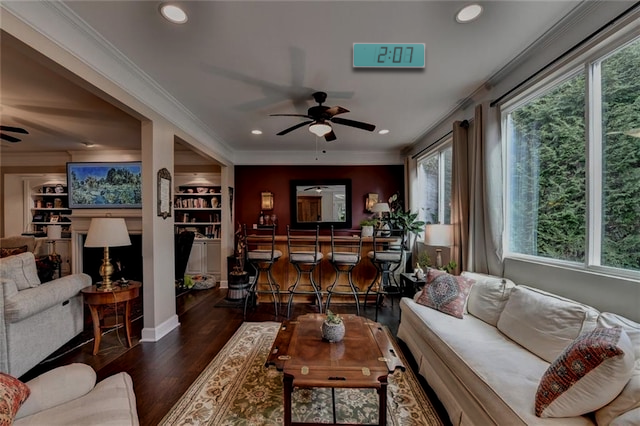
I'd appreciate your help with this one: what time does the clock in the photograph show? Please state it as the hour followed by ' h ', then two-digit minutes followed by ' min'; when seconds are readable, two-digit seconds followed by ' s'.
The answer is 2 h 07 min
